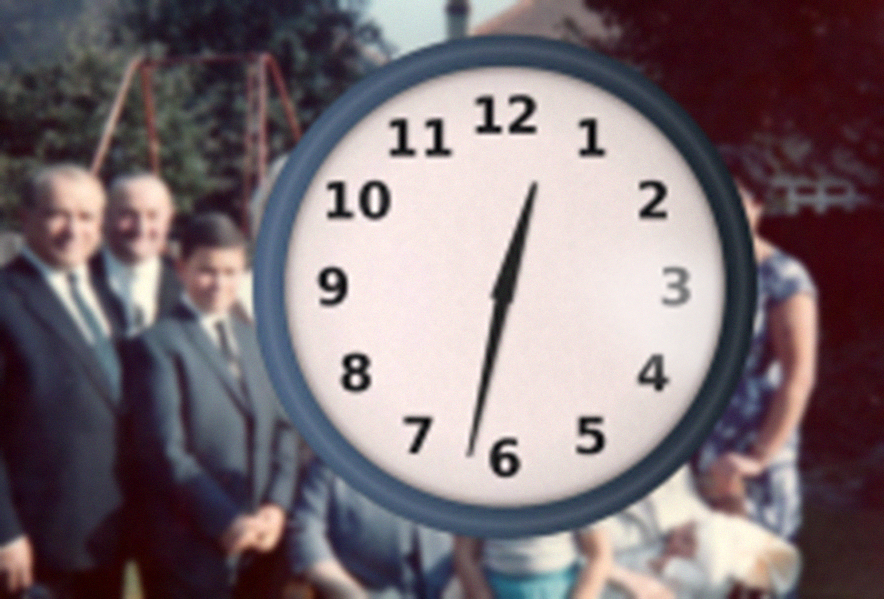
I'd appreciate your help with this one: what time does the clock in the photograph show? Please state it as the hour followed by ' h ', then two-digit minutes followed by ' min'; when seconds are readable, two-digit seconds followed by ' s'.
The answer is 12 h 32 min
